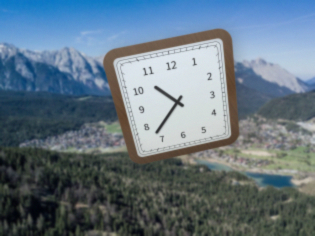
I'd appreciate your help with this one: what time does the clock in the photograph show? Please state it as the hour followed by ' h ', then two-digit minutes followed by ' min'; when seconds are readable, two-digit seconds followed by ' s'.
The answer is 10 h 37 min
